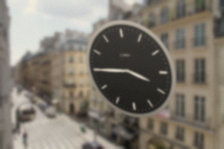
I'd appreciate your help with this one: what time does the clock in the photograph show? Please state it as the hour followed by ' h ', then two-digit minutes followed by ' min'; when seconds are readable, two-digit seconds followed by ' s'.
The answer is 3 h 45 min
